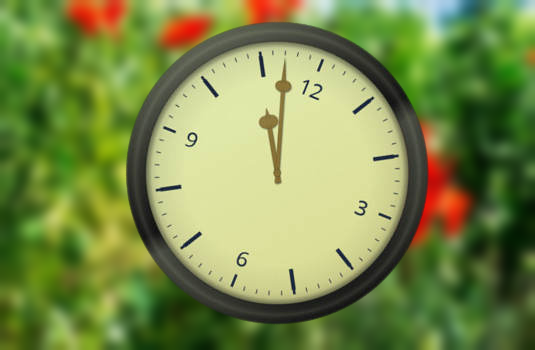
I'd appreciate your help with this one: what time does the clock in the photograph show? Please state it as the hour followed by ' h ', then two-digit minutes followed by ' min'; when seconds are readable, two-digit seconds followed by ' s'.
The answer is 10 h 57 min
